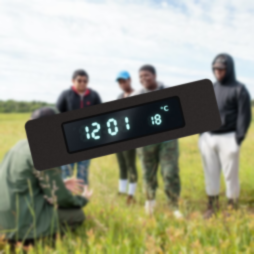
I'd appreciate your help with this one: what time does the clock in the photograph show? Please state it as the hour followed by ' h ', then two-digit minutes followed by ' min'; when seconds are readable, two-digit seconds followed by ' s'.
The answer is 12 h 01 min
